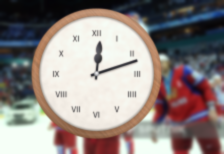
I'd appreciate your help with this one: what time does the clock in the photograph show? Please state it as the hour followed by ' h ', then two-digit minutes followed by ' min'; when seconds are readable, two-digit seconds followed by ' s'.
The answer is 12 h 12 min
